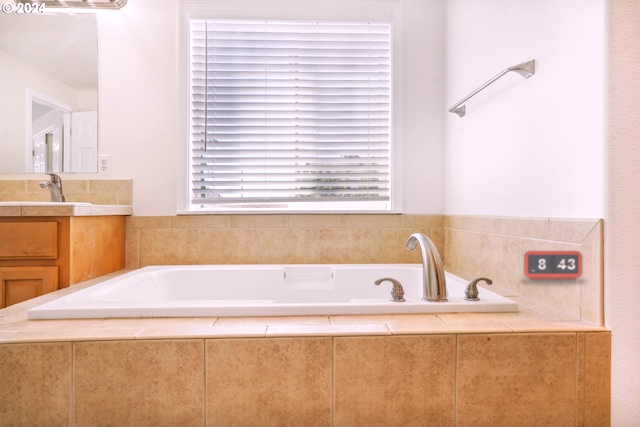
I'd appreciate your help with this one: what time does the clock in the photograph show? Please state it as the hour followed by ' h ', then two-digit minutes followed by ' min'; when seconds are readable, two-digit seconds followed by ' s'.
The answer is 8 h 43 min
